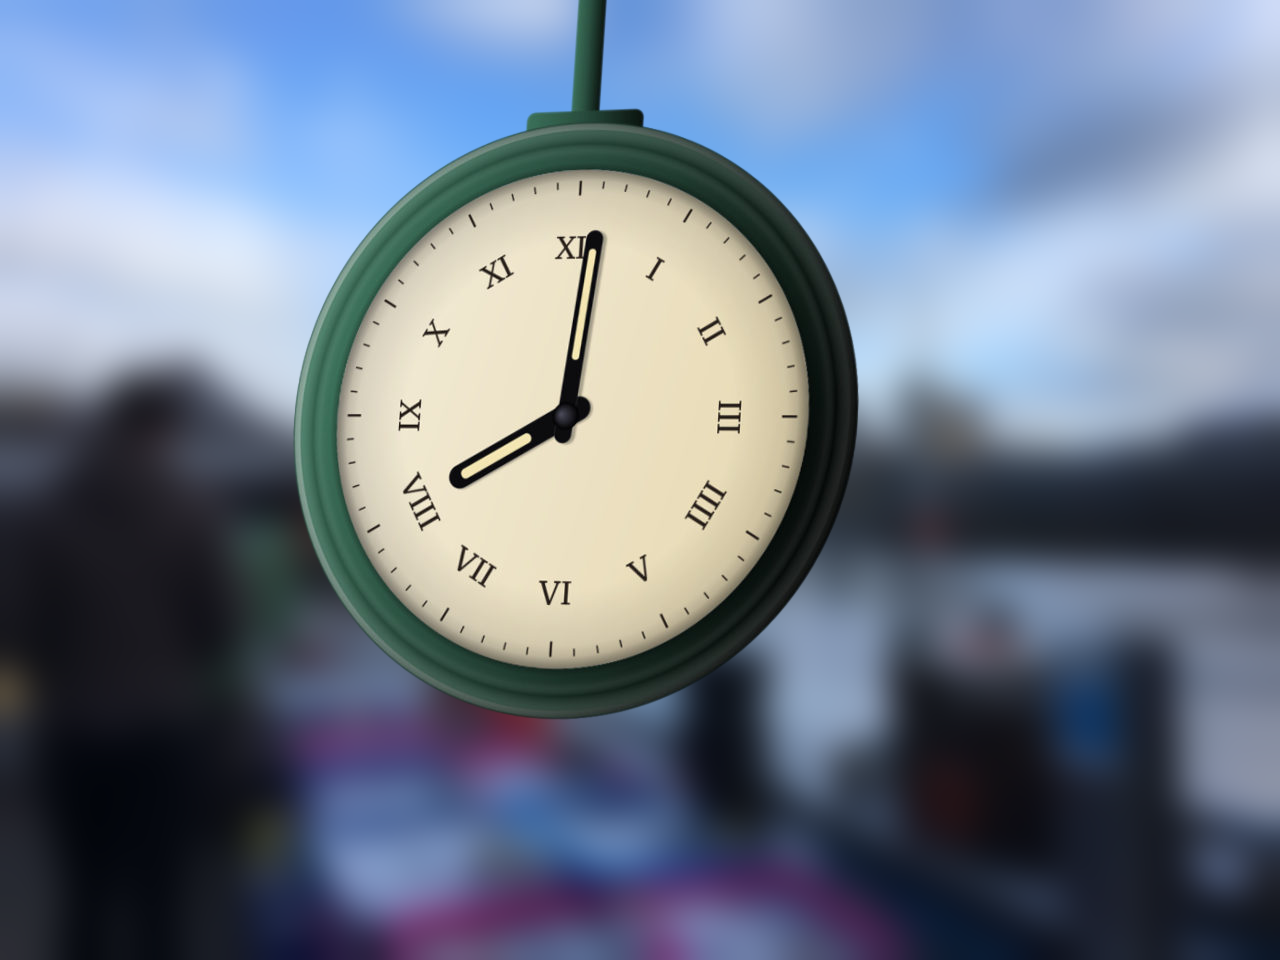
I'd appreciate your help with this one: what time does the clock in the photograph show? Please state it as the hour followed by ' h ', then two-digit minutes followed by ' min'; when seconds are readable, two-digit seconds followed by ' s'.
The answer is 8 h 01 min
